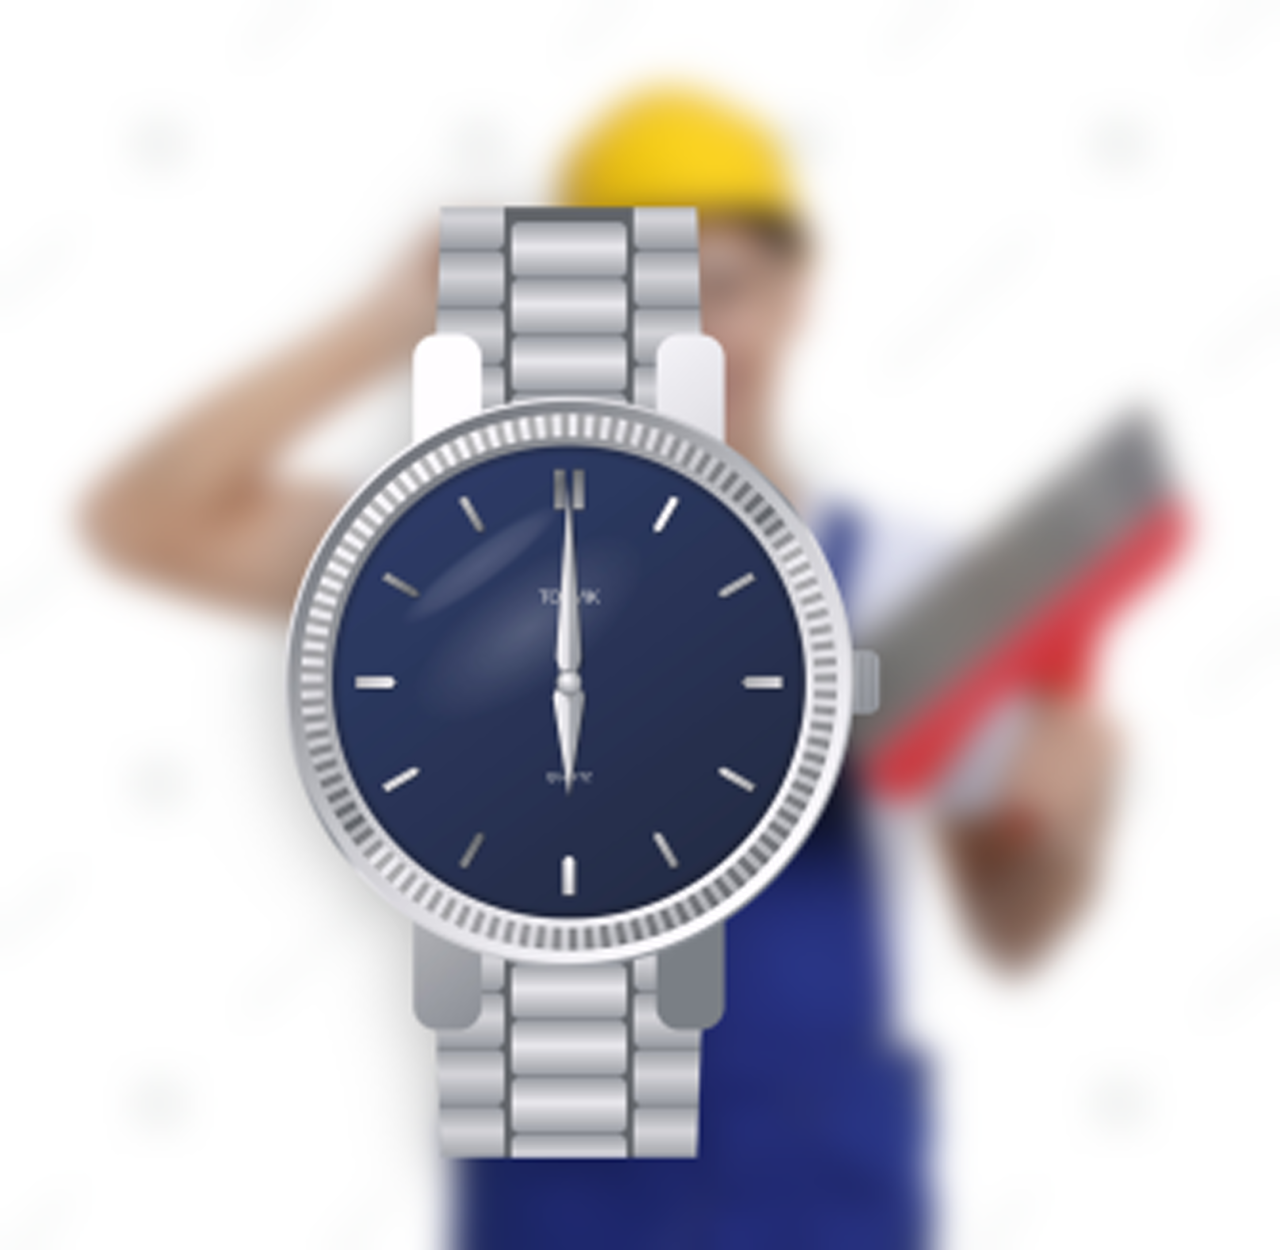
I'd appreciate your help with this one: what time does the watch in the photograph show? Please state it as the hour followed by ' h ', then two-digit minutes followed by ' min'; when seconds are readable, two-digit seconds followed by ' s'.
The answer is 6 h 00 min
